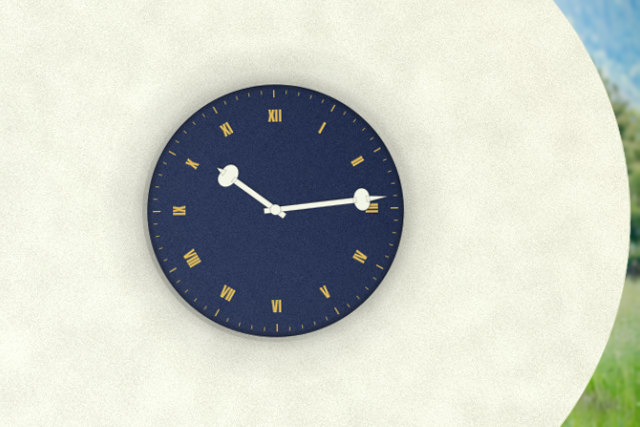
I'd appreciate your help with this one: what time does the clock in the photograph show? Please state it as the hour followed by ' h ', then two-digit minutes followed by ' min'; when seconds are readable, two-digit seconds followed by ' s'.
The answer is 10 h 14 min
